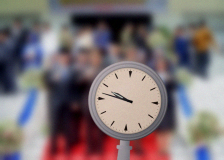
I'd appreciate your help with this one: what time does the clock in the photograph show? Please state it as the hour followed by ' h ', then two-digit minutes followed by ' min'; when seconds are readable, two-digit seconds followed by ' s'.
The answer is 9 h 47 min
